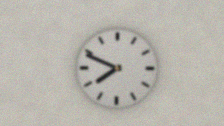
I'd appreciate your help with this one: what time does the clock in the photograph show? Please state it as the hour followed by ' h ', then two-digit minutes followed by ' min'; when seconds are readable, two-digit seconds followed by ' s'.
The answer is 7 h 49 min
